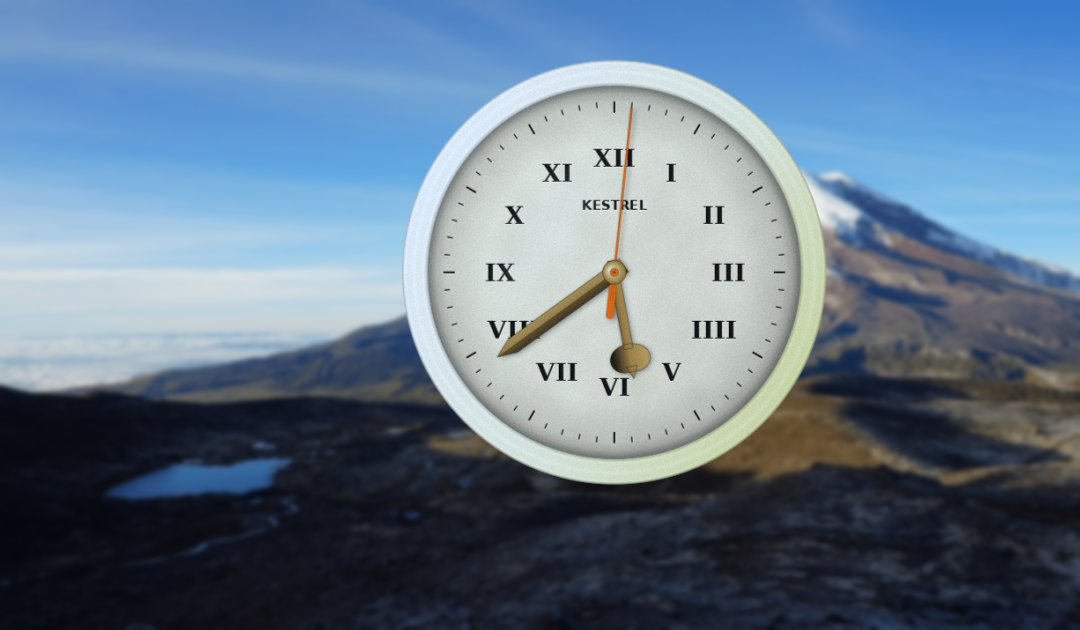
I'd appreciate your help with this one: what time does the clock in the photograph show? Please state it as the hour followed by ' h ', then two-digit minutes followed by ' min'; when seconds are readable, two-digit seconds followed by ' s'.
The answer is 5 h 39 min 01 s
